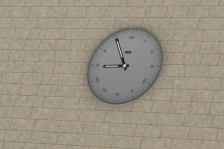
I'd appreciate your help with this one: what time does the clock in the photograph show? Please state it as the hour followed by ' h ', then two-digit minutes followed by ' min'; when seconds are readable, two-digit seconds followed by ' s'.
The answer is 8 h 55 min
